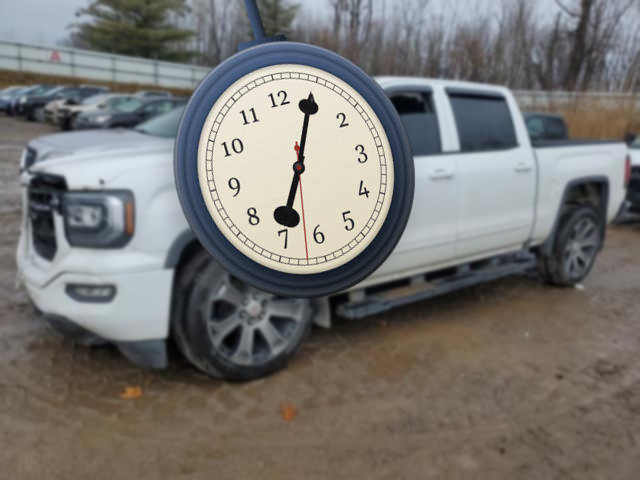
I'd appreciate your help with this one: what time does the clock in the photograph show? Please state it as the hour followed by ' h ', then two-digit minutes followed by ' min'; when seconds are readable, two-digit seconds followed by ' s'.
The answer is 7 h 04 min 32 s
